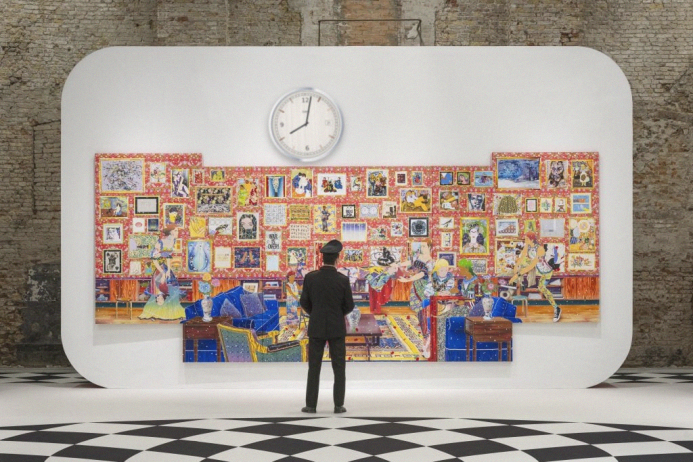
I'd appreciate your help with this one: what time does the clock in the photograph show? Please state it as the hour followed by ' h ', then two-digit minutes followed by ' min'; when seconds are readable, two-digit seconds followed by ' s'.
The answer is 8 h 02 min
